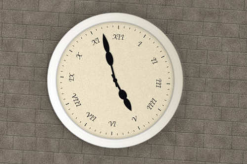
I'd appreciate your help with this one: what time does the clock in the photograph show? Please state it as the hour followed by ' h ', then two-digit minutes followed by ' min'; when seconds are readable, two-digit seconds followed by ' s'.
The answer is 4 h 57 min
